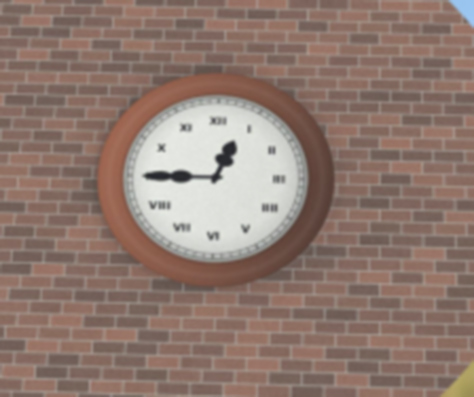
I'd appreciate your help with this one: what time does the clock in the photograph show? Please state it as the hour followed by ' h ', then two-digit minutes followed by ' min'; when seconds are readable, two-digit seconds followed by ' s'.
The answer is 12 h 45 min
